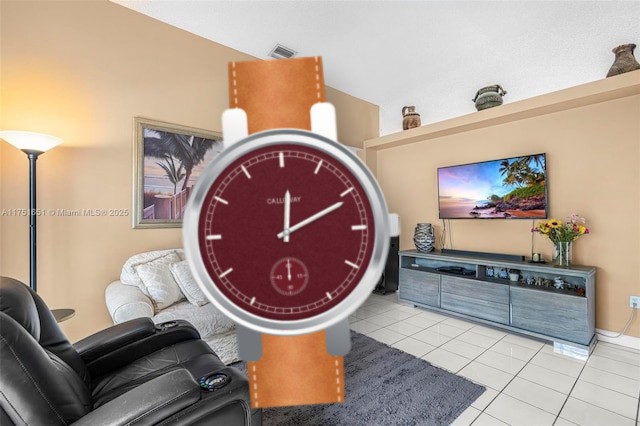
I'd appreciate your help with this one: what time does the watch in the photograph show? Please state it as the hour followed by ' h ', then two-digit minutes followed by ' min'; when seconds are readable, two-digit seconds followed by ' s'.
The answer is 12 h 11 min
